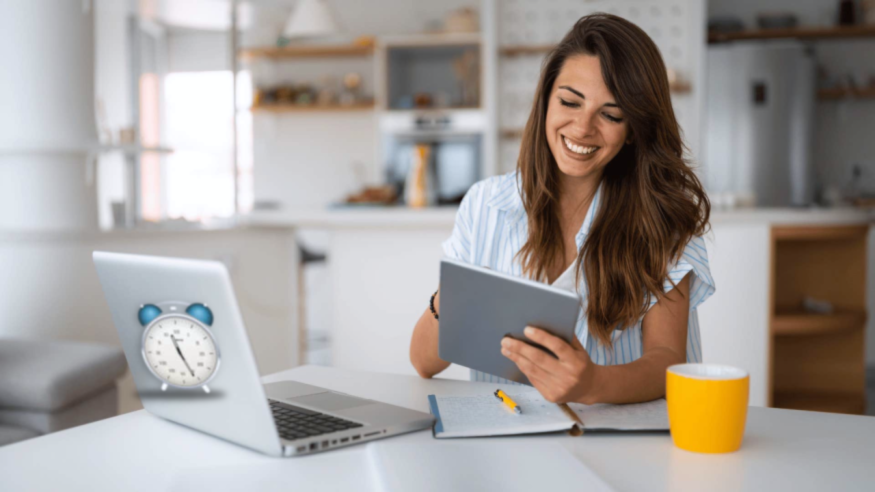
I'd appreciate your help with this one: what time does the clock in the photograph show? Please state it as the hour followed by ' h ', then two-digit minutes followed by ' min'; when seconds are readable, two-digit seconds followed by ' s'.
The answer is 11 h 26 min
